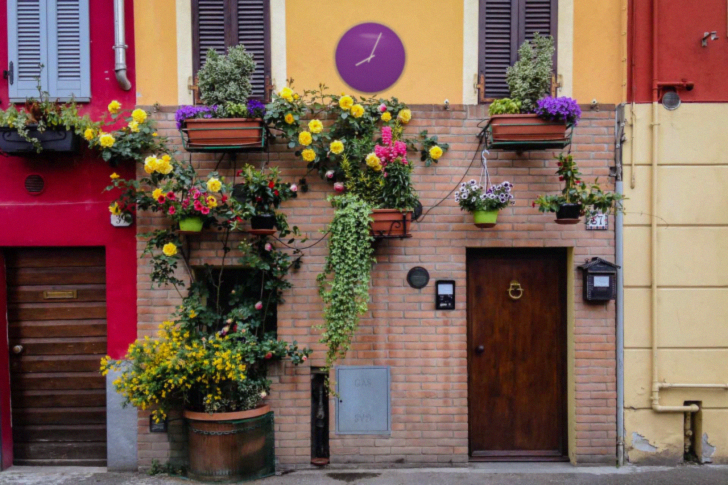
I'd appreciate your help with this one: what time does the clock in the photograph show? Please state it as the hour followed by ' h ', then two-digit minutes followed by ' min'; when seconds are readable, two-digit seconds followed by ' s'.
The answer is 8 h 04 min
